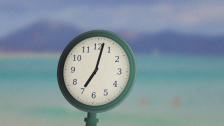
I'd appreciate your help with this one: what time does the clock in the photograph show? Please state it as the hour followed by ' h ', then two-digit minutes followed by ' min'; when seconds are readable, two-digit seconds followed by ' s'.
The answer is 7 h 02 min
